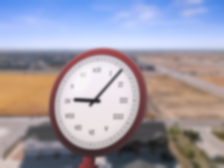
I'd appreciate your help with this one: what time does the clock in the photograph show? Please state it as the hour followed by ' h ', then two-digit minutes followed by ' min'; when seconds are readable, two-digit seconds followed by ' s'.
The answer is 9 h 07 min
